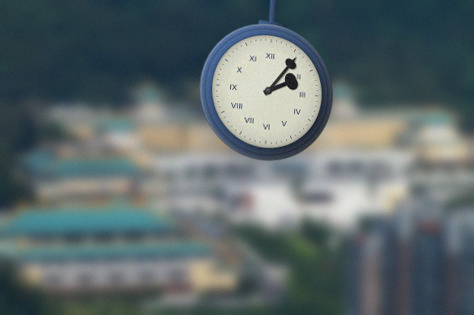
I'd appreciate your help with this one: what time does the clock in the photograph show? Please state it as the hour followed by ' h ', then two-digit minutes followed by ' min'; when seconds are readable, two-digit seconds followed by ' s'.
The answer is 2 h 06 min
